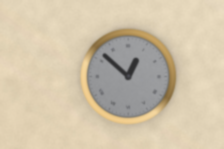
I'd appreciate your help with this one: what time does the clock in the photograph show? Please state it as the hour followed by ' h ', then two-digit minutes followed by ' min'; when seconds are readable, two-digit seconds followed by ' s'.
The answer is 12 h 52 min
